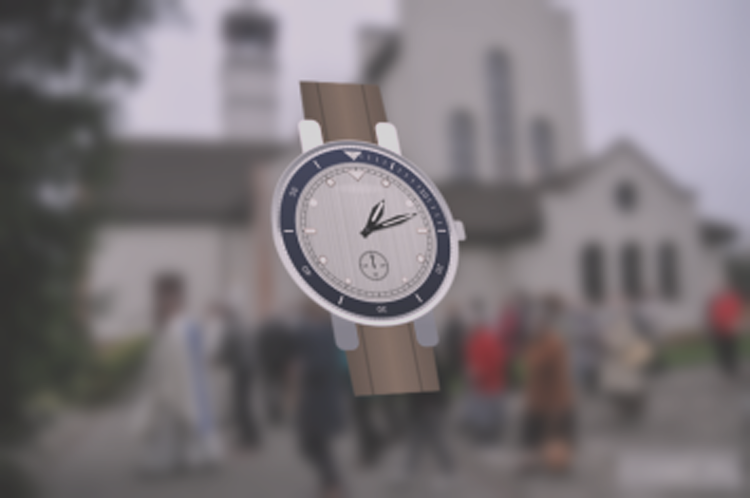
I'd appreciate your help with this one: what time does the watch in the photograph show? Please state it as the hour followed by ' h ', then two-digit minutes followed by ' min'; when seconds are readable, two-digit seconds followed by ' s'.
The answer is 1 h 12 min
